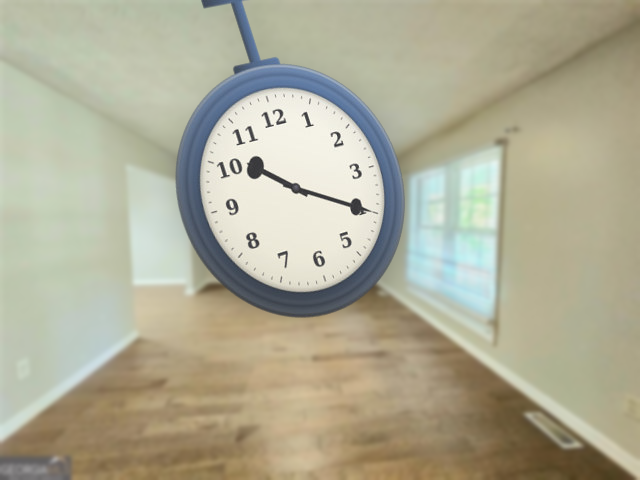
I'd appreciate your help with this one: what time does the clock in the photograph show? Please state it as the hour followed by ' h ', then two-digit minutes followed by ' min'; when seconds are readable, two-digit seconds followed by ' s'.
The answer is 10 h 20 min
